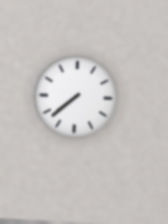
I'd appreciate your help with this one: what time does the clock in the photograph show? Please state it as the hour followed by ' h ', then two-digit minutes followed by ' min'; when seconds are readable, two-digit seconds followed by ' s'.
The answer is 7 h 38 min
